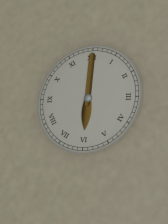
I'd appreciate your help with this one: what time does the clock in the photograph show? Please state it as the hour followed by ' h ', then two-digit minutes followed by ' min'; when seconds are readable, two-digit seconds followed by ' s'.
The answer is 6 h 00 min
